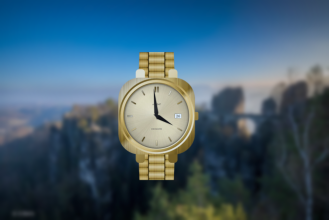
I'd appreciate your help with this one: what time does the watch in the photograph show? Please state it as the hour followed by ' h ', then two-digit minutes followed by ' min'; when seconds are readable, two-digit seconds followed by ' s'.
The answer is 3 h 59 min
